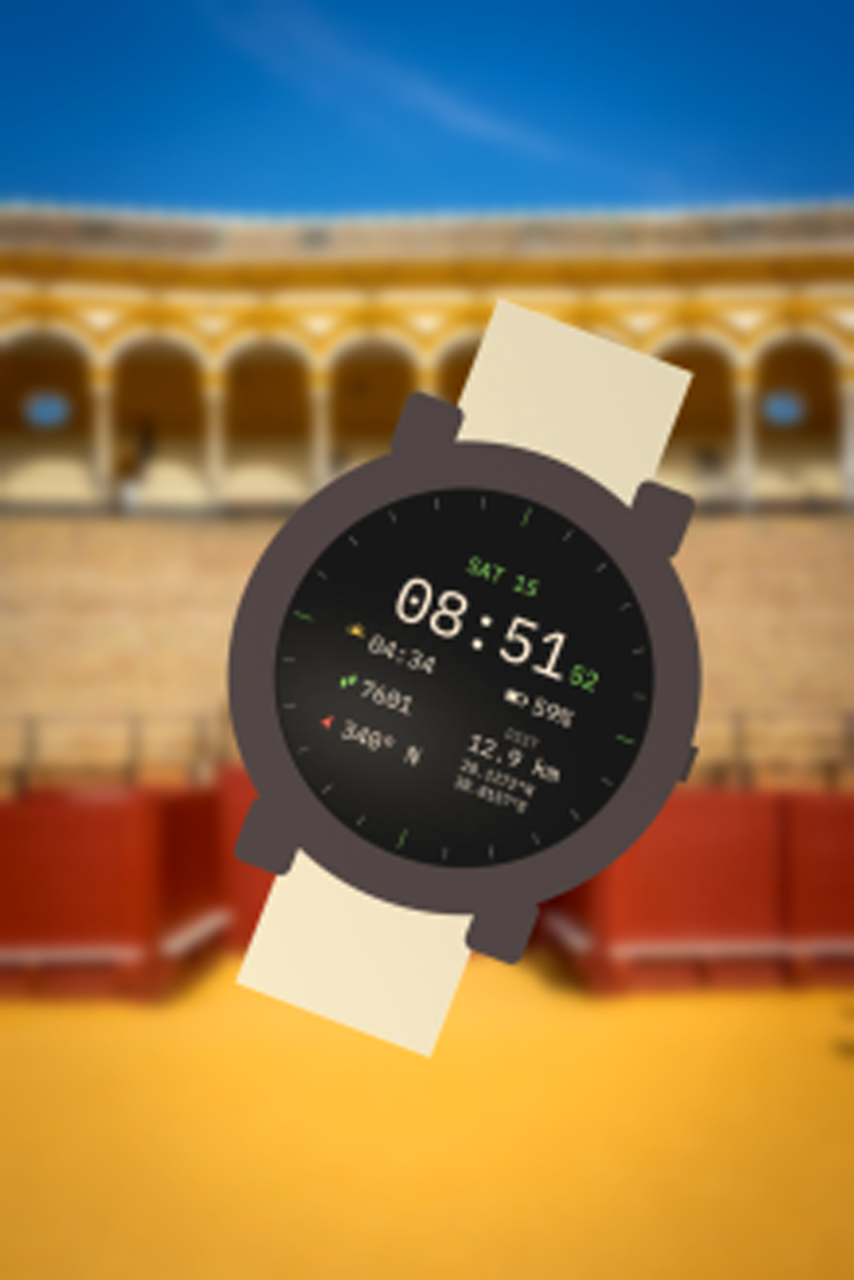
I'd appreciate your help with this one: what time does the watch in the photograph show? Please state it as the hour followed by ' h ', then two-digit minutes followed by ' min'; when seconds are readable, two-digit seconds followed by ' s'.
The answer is 8 h 51 min
